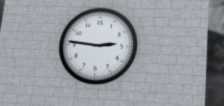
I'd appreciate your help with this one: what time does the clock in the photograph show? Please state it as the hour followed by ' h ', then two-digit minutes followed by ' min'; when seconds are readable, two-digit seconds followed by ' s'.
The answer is 2 h 46 min
